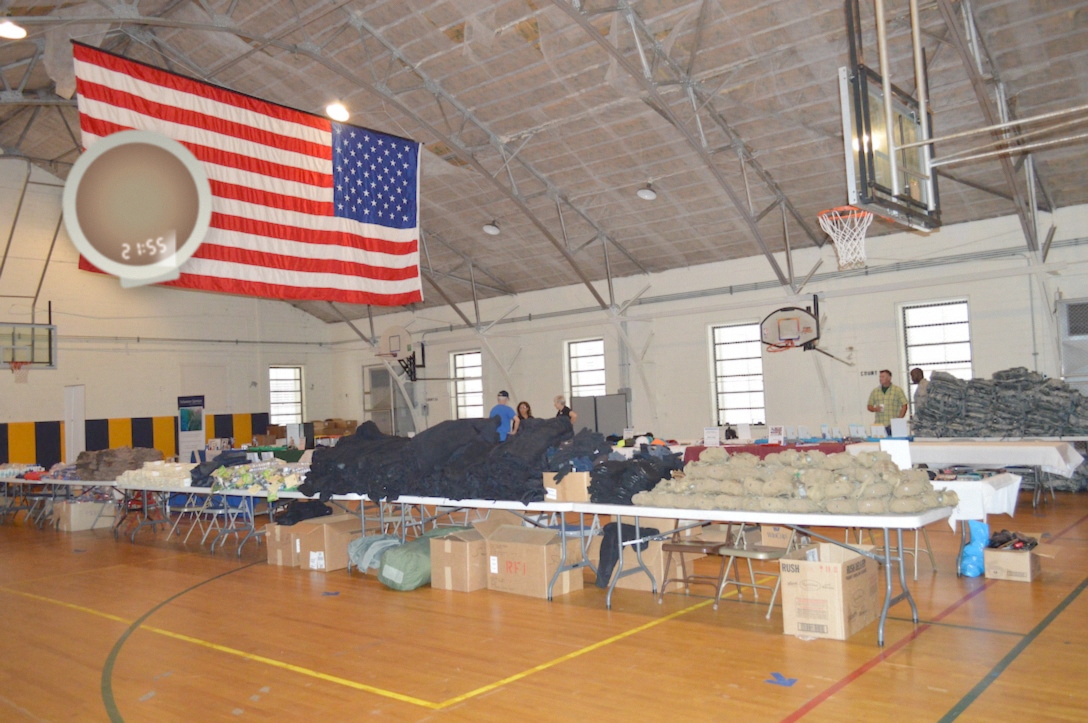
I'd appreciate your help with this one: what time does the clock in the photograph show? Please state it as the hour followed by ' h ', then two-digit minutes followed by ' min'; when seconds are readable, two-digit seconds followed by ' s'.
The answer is 21 h 55 min
